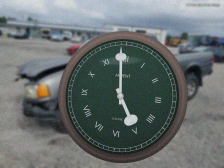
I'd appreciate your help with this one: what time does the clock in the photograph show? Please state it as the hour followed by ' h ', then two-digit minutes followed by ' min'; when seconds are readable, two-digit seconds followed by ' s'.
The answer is 4 h 59 min
